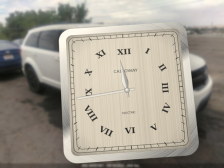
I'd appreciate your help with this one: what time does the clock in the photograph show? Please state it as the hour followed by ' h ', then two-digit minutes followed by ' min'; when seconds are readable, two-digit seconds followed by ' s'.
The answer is 11 h 44 min
